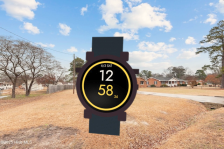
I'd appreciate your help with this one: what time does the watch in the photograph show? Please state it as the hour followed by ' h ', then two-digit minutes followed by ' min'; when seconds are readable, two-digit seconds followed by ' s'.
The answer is 12 h 58 min
